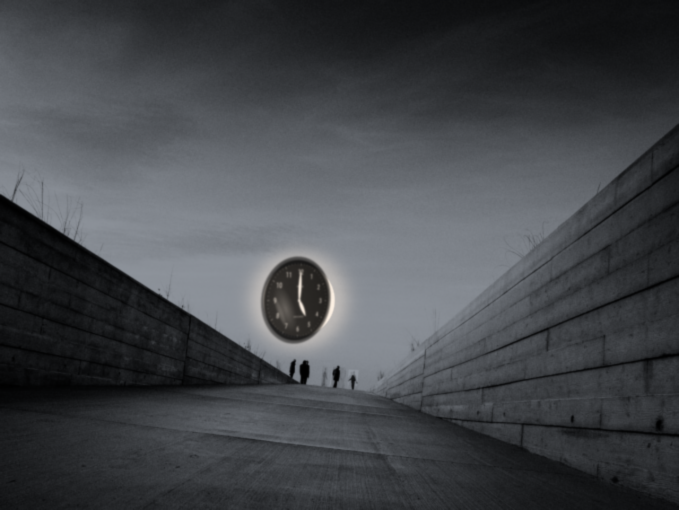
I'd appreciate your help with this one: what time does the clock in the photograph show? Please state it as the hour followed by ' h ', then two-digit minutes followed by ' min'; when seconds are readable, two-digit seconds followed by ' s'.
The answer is 5 h 00 min
